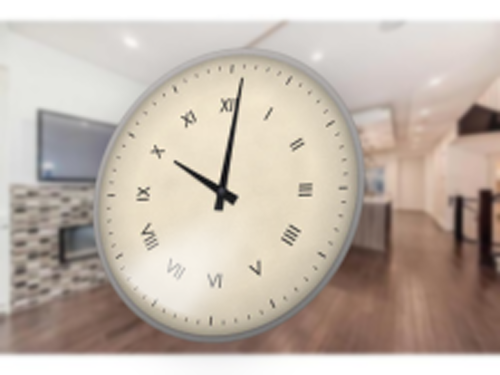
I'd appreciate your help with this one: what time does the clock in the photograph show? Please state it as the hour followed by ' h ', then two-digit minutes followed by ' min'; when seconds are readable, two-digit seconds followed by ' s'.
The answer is 10 h 01 min
